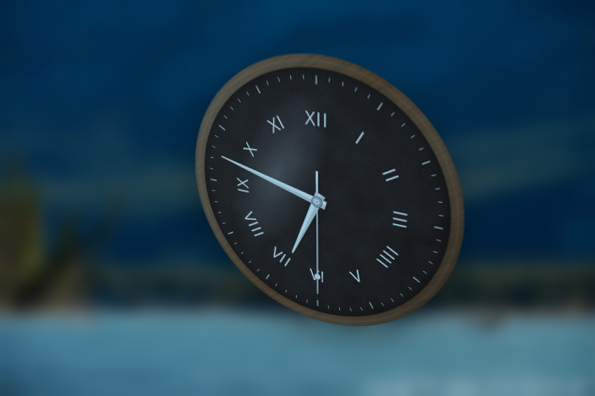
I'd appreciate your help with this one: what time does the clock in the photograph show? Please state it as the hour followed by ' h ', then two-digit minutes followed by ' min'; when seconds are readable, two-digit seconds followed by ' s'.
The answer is 6 h 47 min 30 s
